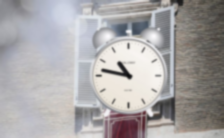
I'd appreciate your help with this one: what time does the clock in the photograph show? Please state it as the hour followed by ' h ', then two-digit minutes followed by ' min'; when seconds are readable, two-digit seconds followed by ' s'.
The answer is 10 h 47 min
